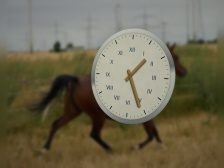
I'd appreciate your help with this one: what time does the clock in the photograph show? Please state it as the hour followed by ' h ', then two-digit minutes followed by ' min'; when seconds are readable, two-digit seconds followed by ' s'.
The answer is 1 h 26 min
